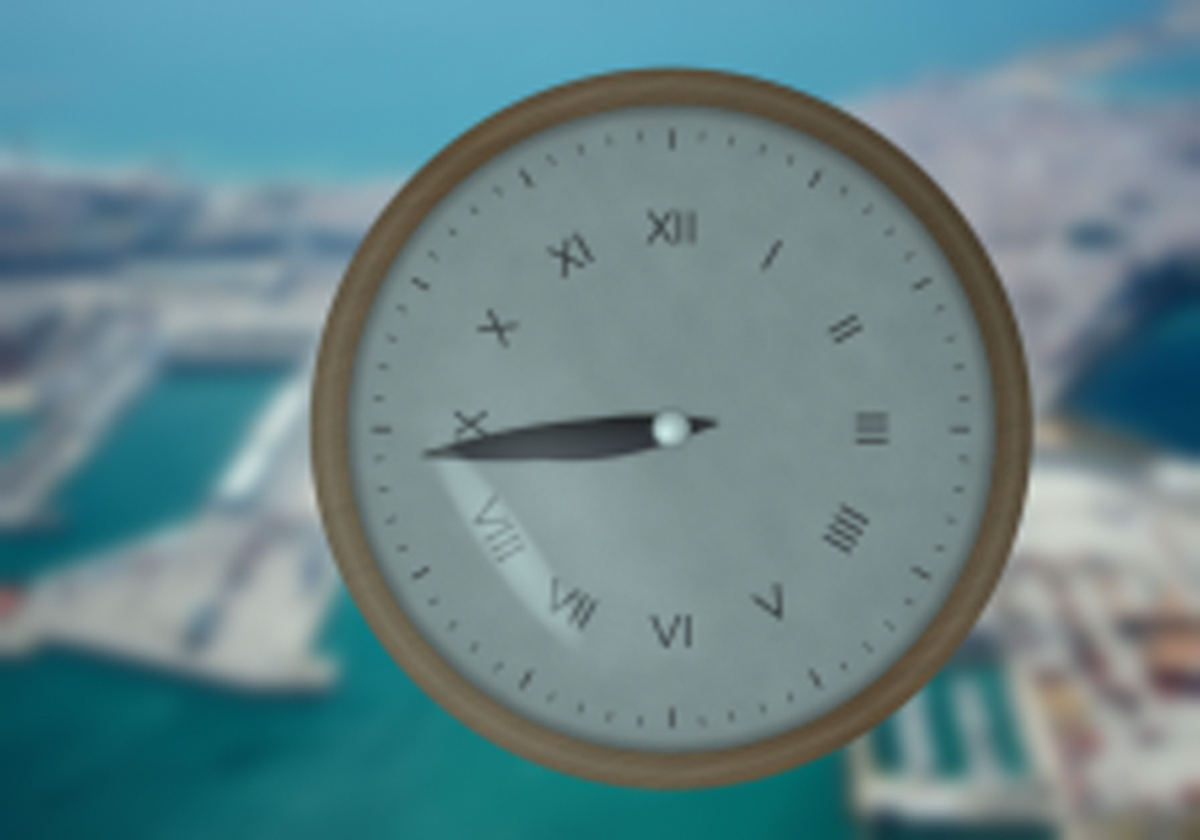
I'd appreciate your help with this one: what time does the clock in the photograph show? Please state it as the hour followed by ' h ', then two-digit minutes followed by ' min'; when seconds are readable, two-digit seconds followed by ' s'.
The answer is 8 h 44 min
